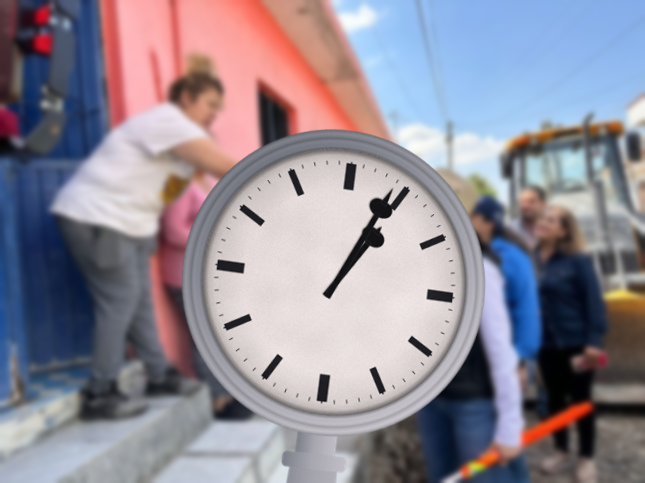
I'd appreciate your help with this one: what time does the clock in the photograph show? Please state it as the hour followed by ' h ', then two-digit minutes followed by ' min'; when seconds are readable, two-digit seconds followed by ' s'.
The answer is 1 h 04 min
